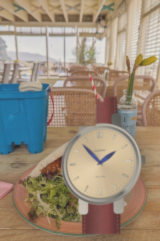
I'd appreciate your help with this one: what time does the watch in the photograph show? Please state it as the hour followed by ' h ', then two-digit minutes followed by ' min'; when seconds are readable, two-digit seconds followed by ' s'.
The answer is 1 h 53 min
